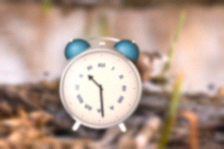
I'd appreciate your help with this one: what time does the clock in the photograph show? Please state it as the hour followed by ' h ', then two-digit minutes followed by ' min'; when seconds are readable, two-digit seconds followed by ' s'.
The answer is 10 h 29 min
